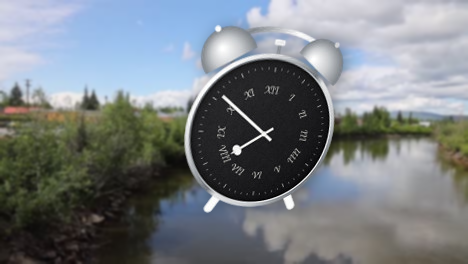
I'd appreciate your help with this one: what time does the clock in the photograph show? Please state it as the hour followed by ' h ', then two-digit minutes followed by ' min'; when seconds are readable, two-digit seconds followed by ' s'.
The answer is 7 h 51 min
